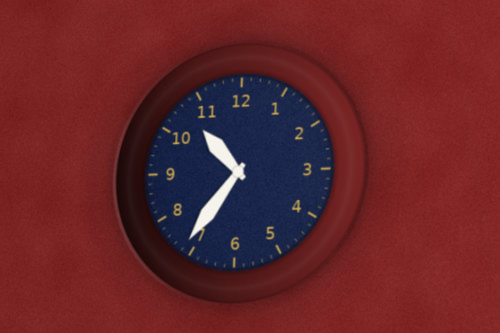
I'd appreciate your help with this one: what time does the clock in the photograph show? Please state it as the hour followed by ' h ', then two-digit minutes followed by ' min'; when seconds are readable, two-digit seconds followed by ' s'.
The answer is 10 h 36 min
